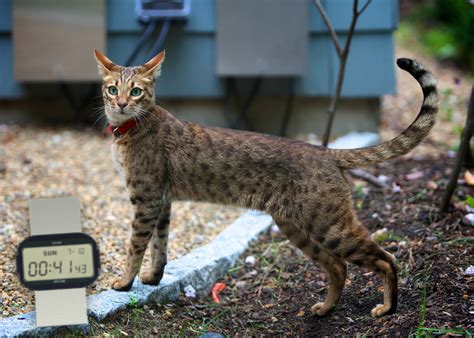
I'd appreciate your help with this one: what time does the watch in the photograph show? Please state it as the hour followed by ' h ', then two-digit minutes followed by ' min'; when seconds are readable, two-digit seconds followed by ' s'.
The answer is 0 h 41 min
